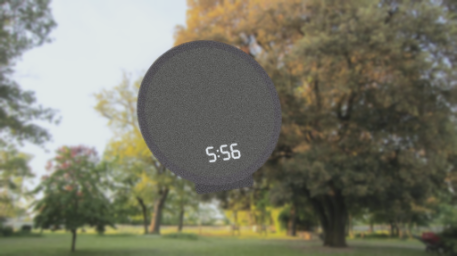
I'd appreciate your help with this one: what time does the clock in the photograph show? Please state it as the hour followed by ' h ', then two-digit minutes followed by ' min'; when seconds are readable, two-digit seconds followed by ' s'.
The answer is 5 h 56 min
